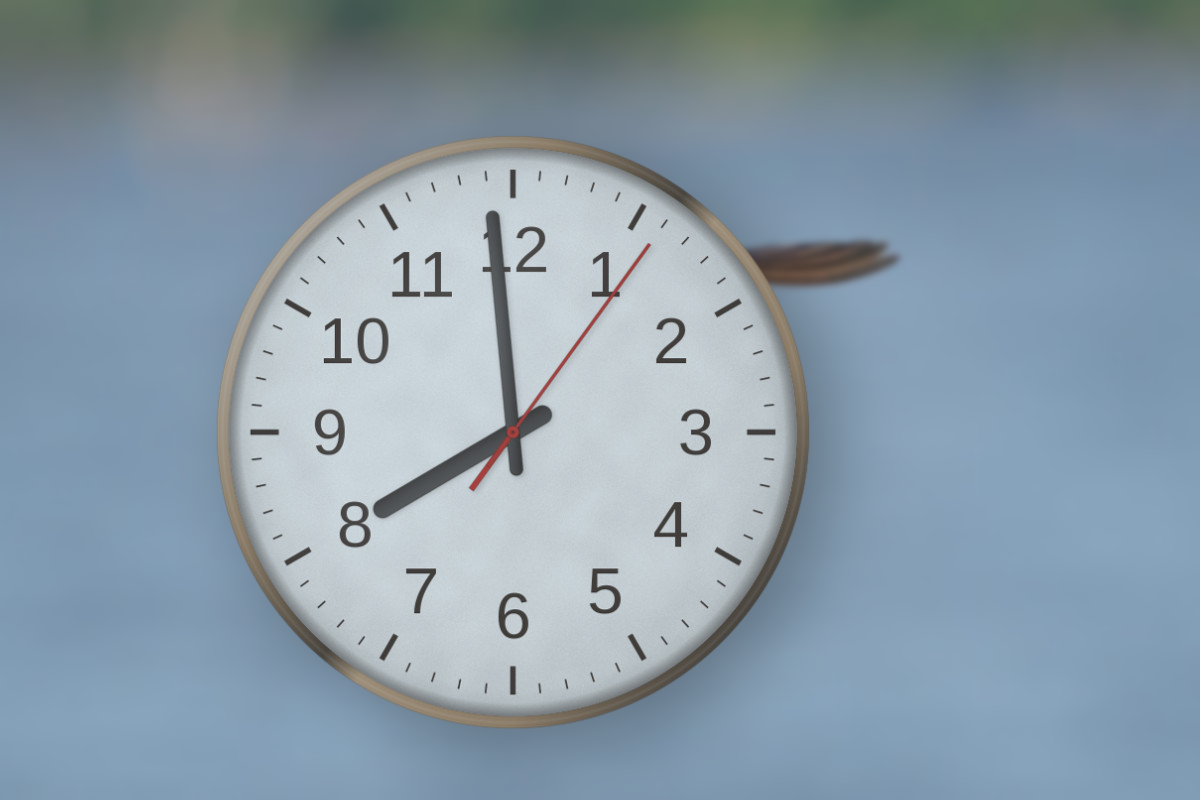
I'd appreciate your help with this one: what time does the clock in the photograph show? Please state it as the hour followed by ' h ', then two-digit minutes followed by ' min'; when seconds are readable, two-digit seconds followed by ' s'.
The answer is 7 h 59 min 06 s
